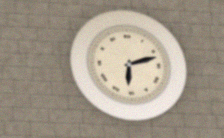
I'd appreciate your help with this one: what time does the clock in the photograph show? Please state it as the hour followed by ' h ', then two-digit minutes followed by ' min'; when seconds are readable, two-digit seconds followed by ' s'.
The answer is 6 h 12 min
